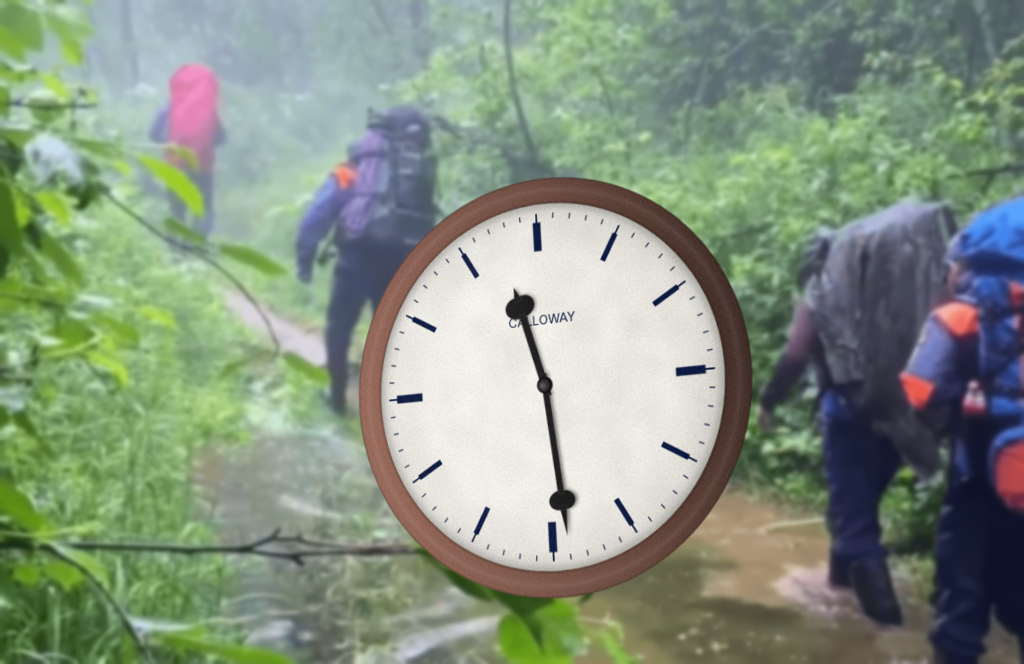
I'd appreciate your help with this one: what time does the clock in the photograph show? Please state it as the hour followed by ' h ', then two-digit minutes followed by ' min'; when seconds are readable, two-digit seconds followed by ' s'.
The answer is 11 h 29 min
